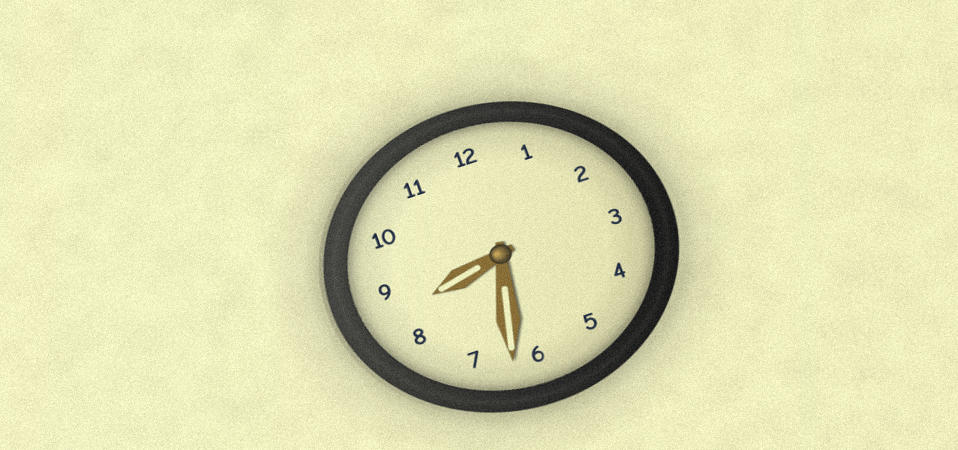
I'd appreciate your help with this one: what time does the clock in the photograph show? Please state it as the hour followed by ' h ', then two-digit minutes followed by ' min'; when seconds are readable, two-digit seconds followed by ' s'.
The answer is 8 h 32 min
